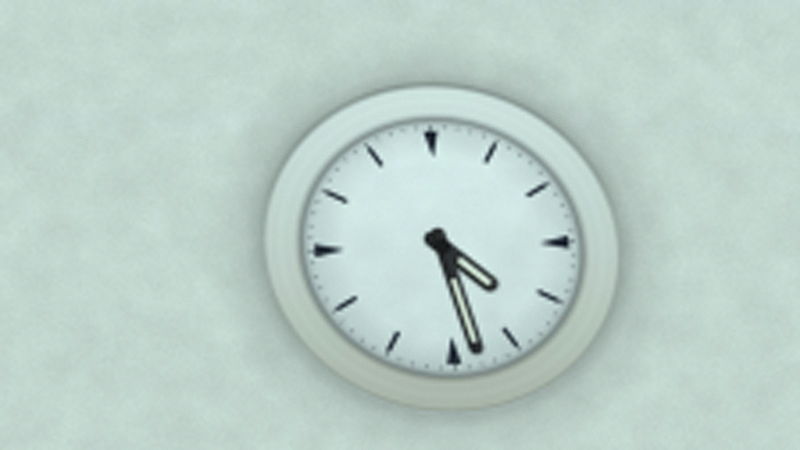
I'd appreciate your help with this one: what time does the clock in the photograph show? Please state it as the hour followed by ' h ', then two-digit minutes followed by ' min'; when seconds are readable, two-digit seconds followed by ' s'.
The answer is 4 h 28 min
